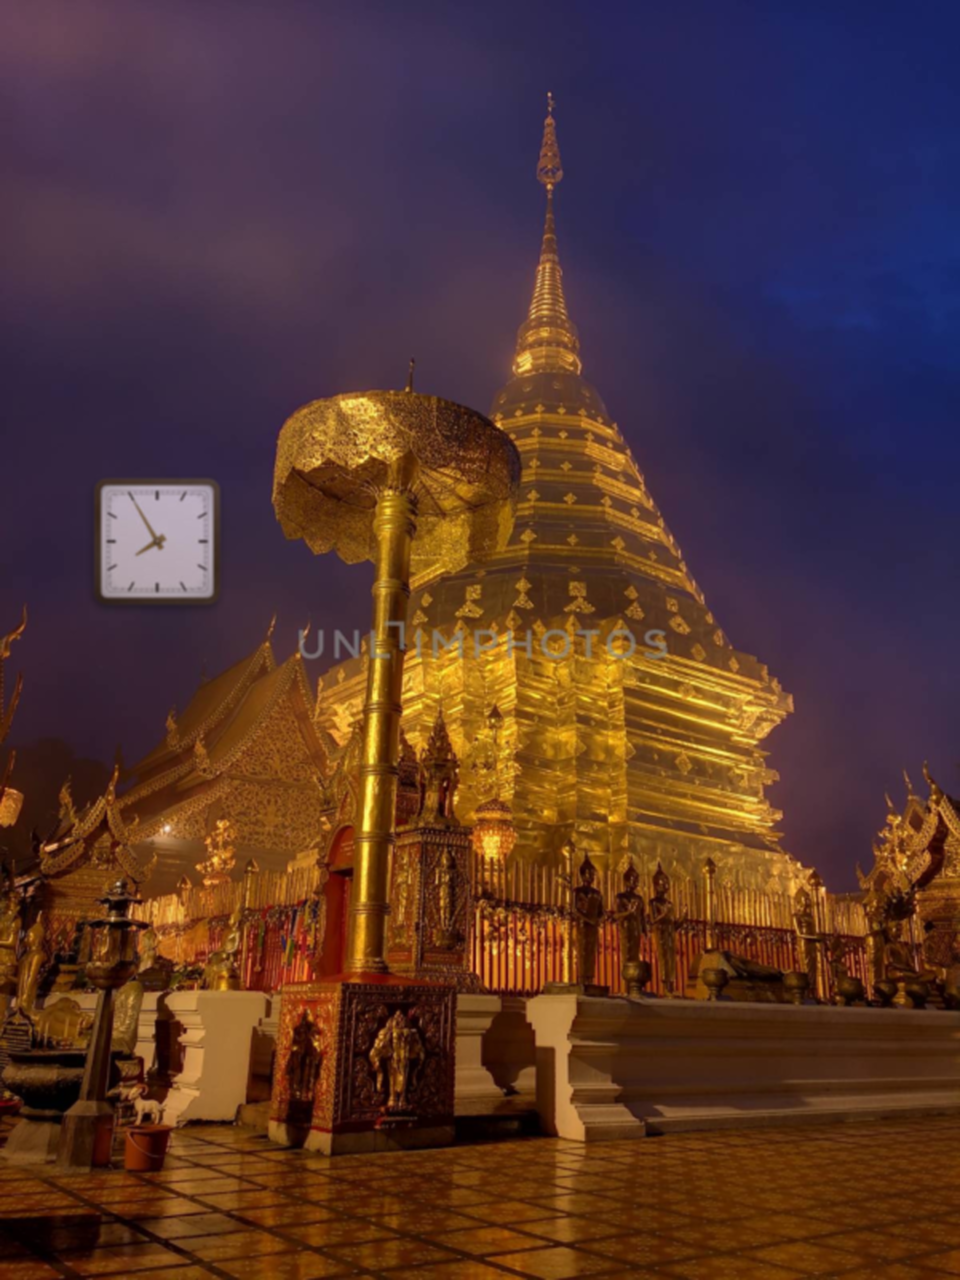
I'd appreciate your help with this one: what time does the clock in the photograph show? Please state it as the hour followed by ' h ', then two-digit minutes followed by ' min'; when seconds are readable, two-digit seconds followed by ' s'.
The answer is 7 h 55 min
